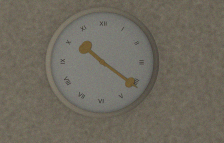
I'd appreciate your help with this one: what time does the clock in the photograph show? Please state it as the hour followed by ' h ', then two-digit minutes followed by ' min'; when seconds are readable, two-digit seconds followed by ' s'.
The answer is 10 h 21 min
